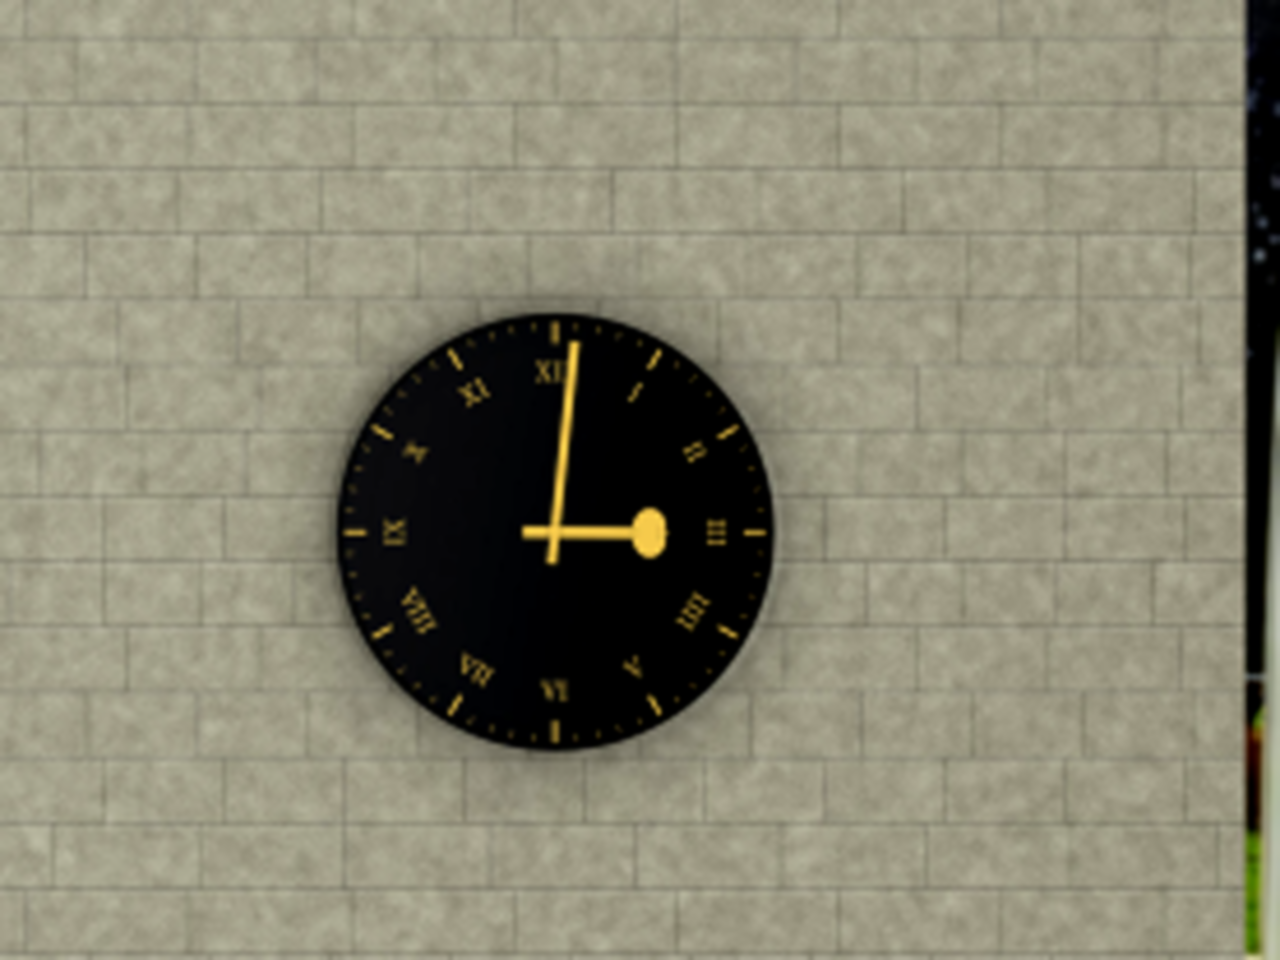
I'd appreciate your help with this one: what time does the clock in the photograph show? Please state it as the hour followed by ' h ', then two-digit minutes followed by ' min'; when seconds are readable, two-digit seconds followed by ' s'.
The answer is 3 h 01 min
